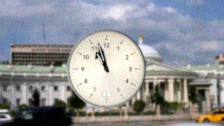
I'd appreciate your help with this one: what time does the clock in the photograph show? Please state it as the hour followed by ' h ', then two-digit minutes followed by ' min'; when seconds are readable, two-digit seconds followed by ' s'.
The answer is 10 h 57 min
